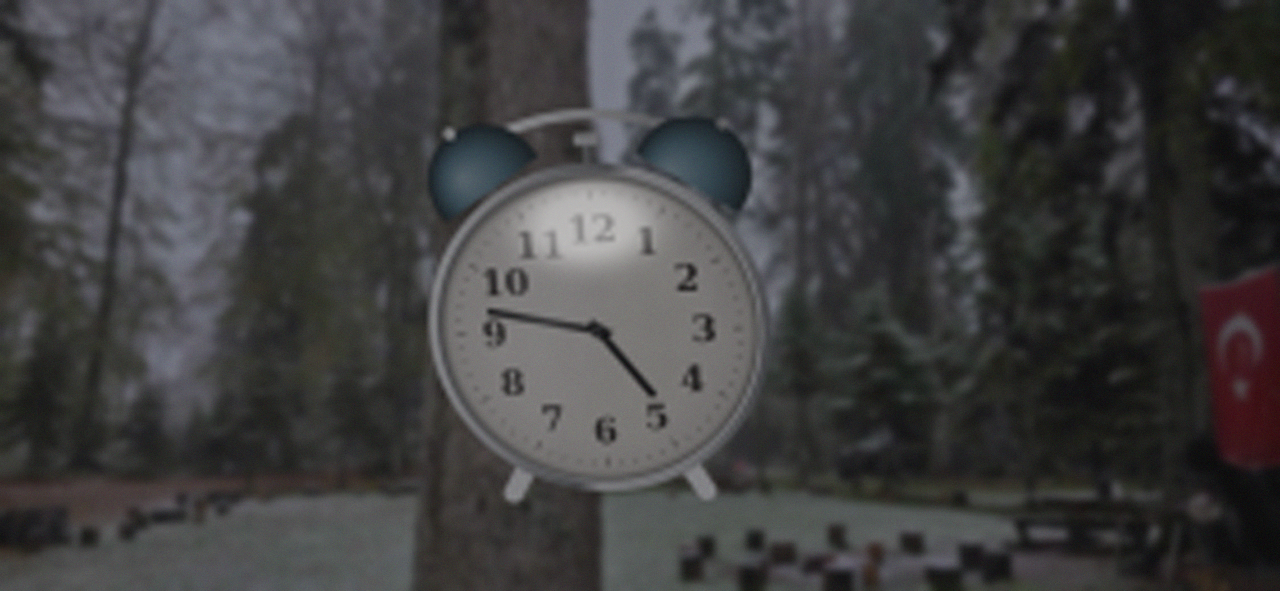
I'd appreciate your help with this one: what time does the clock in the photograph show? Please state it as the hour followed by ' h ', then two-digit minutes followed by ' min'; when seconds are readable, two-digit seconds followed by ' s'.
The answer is 4 h 47 min
